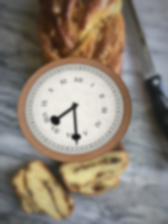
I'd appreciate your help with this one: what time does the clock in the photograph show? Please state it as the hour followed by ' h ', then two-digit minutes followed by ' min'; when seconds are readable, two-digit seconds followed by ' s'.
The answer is 7 h 28 min
